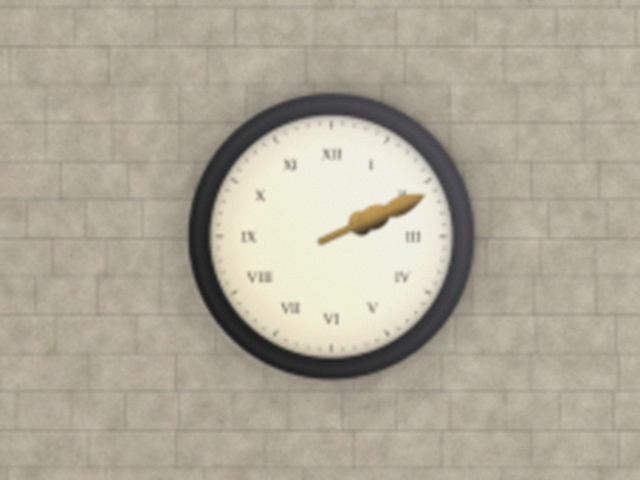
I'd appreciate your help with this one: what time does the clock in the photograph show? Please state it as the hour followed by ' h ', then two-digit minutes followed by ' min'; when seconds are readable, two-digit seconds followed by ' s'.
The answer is 2 h 11 min
